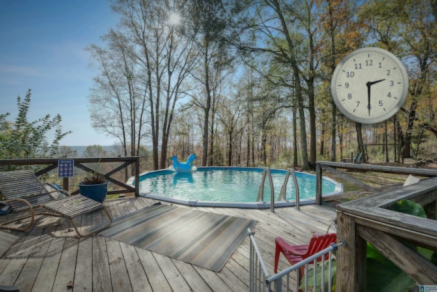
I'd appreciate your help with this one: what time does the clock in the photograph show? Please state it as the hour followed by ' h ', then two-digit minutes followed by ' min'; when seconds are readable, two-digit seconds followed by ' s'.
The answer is 2 h 30 min
